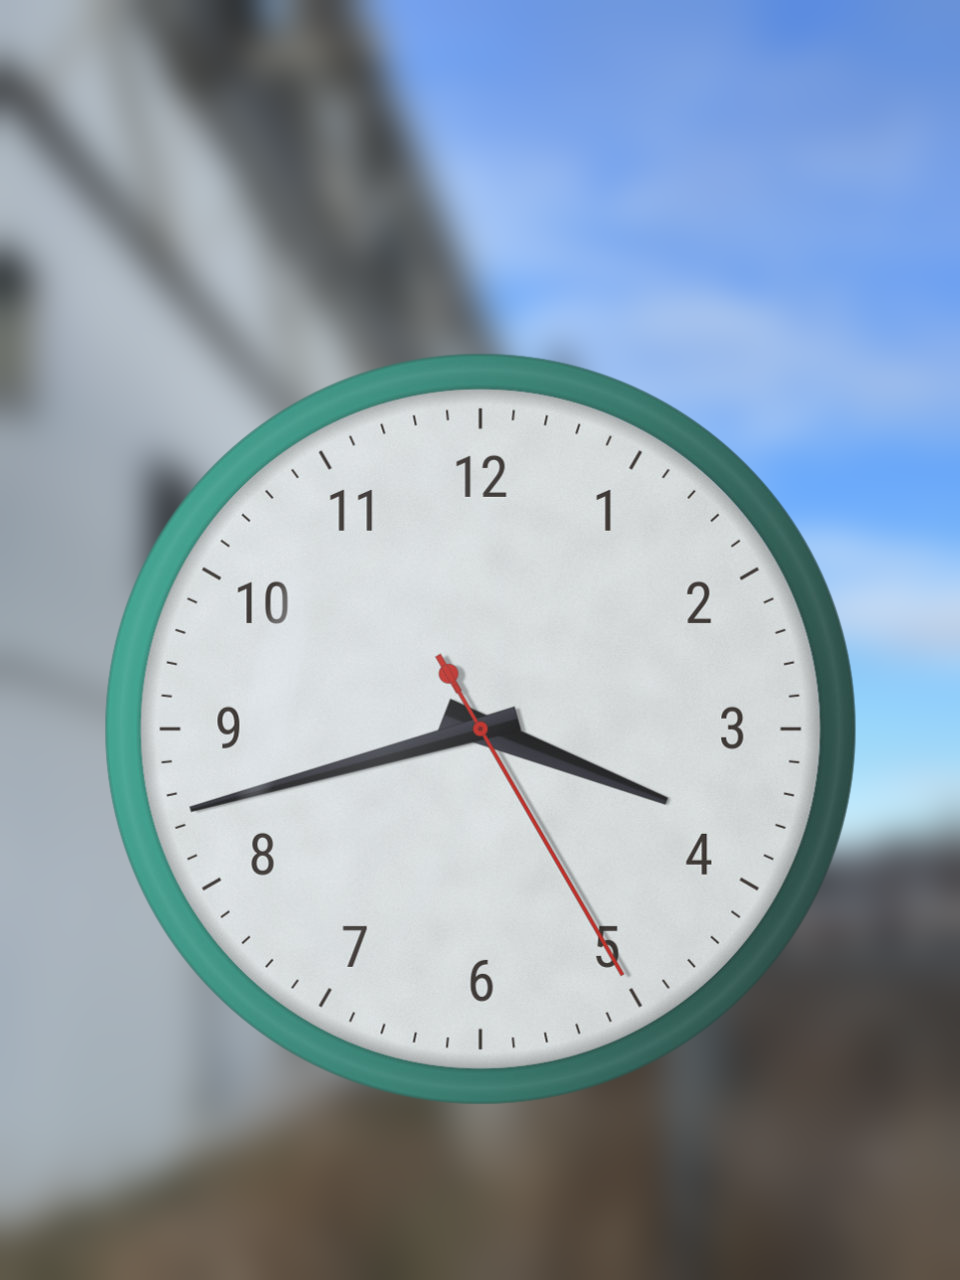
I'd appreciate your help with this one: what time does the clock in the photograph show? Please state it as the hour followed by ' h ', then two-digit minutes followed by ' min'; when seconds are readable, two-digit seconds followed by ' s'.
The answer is 3 h 42 min 25 s
